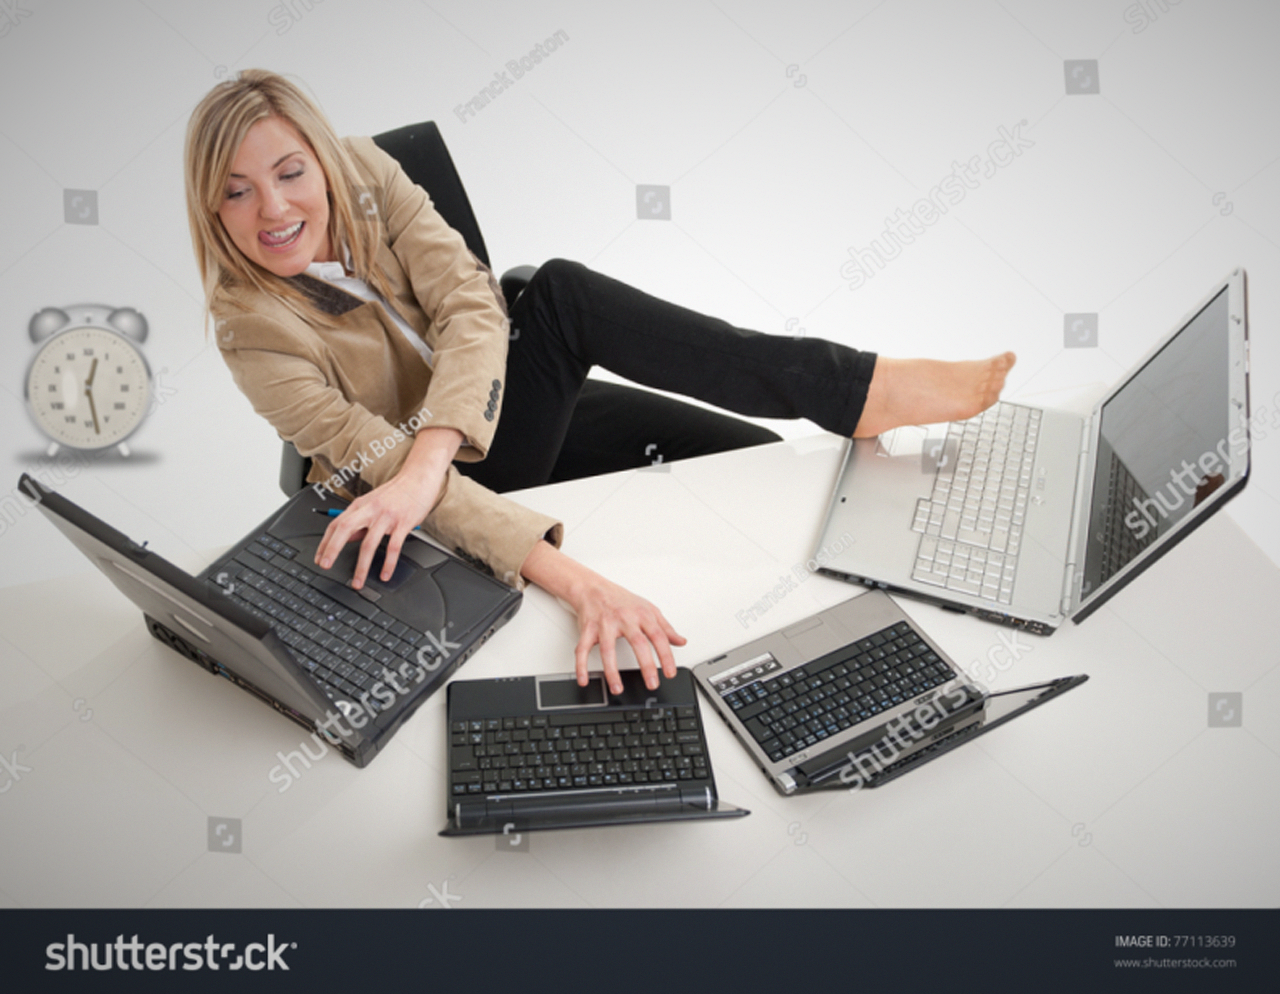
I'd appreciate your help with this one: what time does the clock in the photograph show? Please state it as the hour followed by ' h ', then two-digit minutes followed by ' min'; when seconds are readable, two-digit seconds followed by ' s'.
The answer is 12 h 28 min
